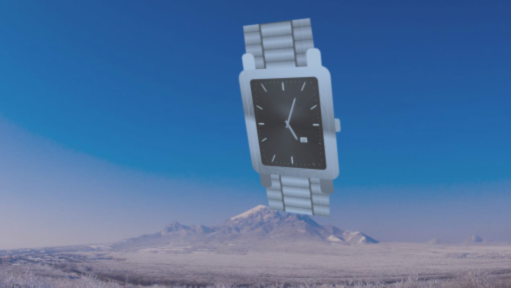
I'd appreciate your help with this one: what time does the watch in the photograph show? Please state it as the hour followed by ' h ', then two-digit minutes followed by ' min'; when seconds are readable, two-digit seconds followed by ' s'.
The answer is 5 h 04 min
